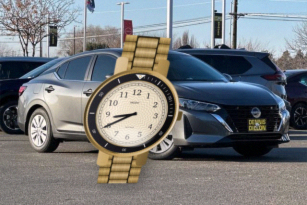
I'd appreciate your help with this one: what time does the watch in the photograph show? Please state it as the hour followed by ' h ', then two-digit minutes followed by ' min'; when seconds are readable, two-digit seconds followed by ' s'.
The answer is 8 h 40 min
